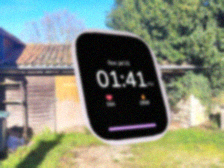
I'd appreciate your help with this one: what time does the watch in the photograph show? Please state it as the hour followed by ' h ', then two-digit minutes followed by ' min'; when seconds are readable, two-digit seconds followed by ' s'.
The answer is 1 h 41 min
